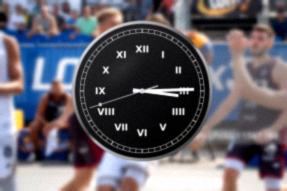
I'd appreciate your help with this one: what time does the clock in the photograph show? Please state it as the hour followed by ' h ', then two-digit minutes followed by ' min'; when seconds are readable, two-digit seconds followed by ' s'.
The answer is 3 h 14 min 42 s
